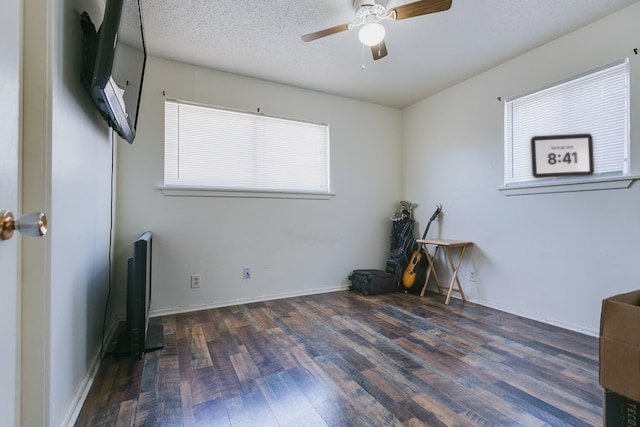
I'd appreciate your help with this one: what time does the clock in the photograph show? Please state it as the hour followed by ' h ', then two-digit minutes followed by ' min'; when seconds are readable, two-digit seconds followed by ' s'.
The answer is 8 h 41 min
